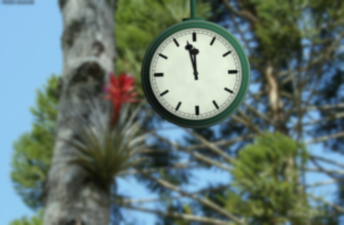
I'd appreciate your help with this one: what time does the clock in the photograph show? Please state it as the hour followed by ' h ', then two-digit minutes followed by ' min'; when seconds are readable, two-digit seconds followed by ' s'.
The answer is 11 h 58 min
